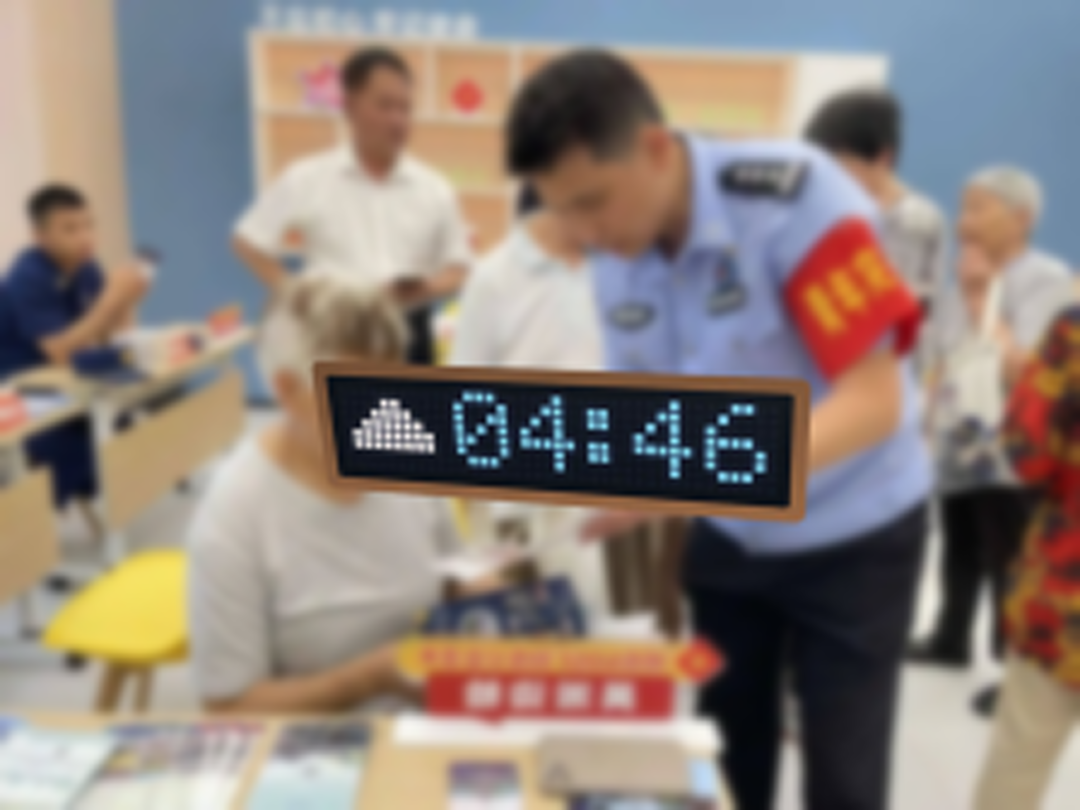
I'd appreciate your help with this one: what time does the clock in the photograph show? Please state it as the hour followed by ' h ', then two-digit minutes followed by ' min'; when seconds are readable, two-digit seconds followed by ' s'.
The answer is 4 h 46 min
